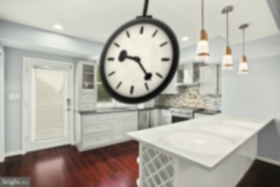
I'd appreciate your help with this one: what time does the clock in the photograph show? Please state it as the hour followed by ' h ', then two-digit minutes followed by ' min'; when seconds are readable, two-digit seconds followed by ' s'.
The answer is 9 h 23 min
